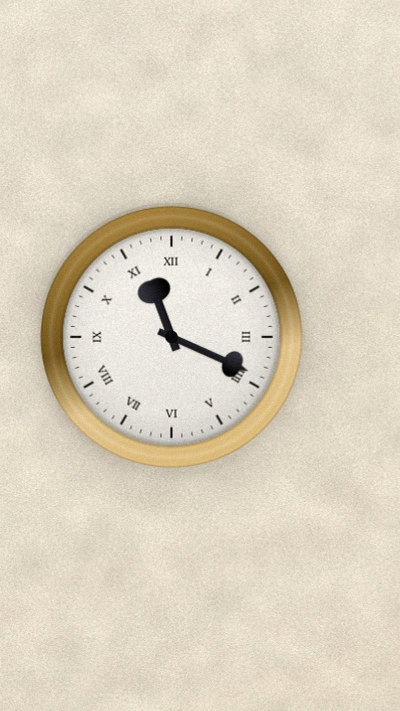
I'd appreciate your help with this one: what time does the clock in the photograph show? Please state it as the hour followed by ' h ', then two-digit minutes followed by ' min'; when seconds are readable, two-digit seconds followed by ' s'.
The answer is 11 h 19 min
